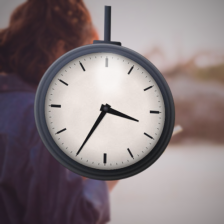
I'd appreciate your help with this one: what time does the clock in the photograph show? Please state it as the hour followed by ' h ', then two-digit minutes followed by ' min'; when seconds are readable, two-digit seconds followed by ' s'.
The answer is 3 h 35 min
